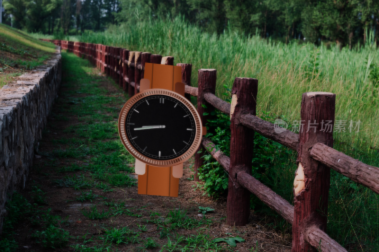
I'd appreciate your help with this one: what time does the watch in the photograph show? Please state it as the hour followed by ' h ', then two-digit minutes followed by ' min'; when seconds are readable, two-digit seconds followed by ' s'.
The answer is 8 h 43 min
